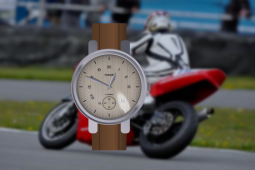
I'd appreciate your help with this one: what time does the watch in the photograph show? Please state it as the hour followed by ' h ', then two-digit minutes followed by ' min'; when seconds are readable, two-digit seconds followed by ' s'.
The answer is 12 h 49 min
